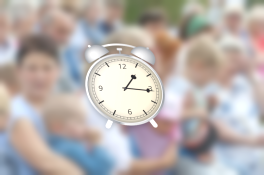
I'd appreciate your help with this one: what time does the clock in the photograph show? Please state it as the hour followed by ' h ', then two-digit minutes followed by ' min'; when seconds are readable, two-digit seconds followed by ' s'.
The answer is 1 h 16 min
